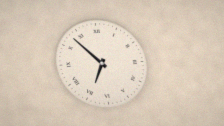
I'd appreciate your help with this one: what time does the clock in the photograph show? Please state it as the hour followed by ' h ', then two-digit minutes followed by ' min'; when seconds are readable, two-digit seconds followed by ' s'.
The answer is 6 h 53 min
